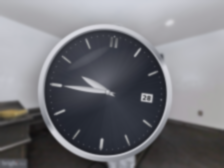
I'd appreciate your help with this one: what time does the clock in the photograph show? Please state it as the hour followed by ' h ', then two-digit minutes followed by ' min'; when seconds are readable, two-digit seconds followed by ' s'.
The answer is 9 h 45 min
